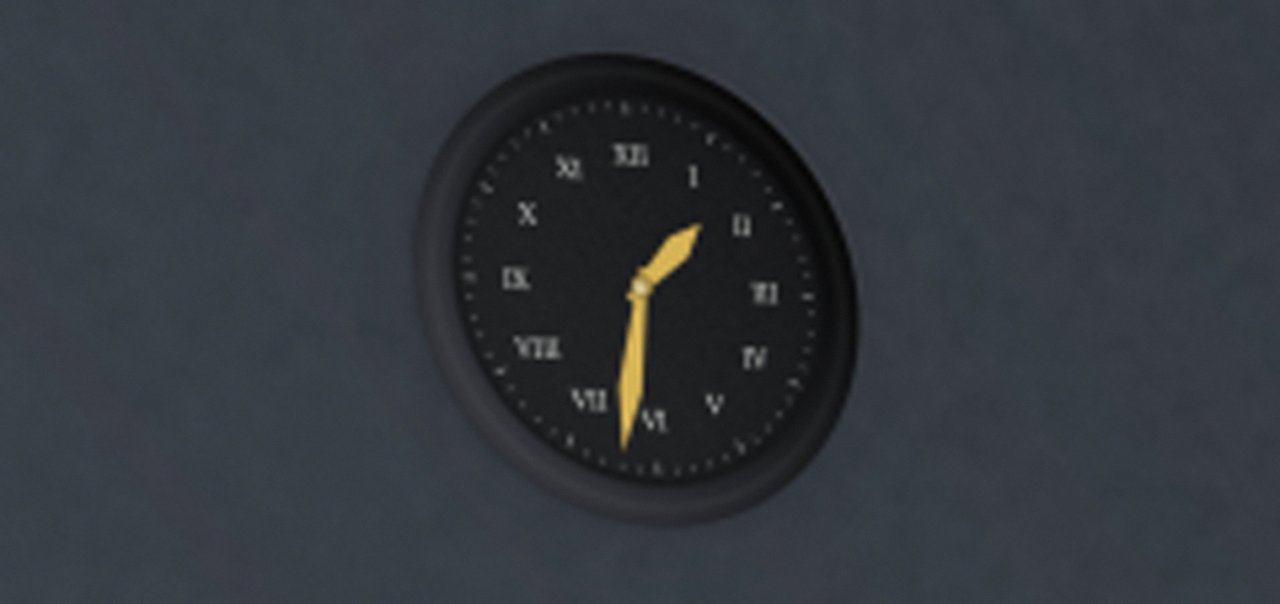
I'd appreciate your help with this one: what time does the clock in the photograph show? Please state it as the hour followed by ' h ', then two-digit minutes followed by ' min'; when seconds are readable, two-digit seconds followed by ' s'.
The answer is 1 h 32 min
